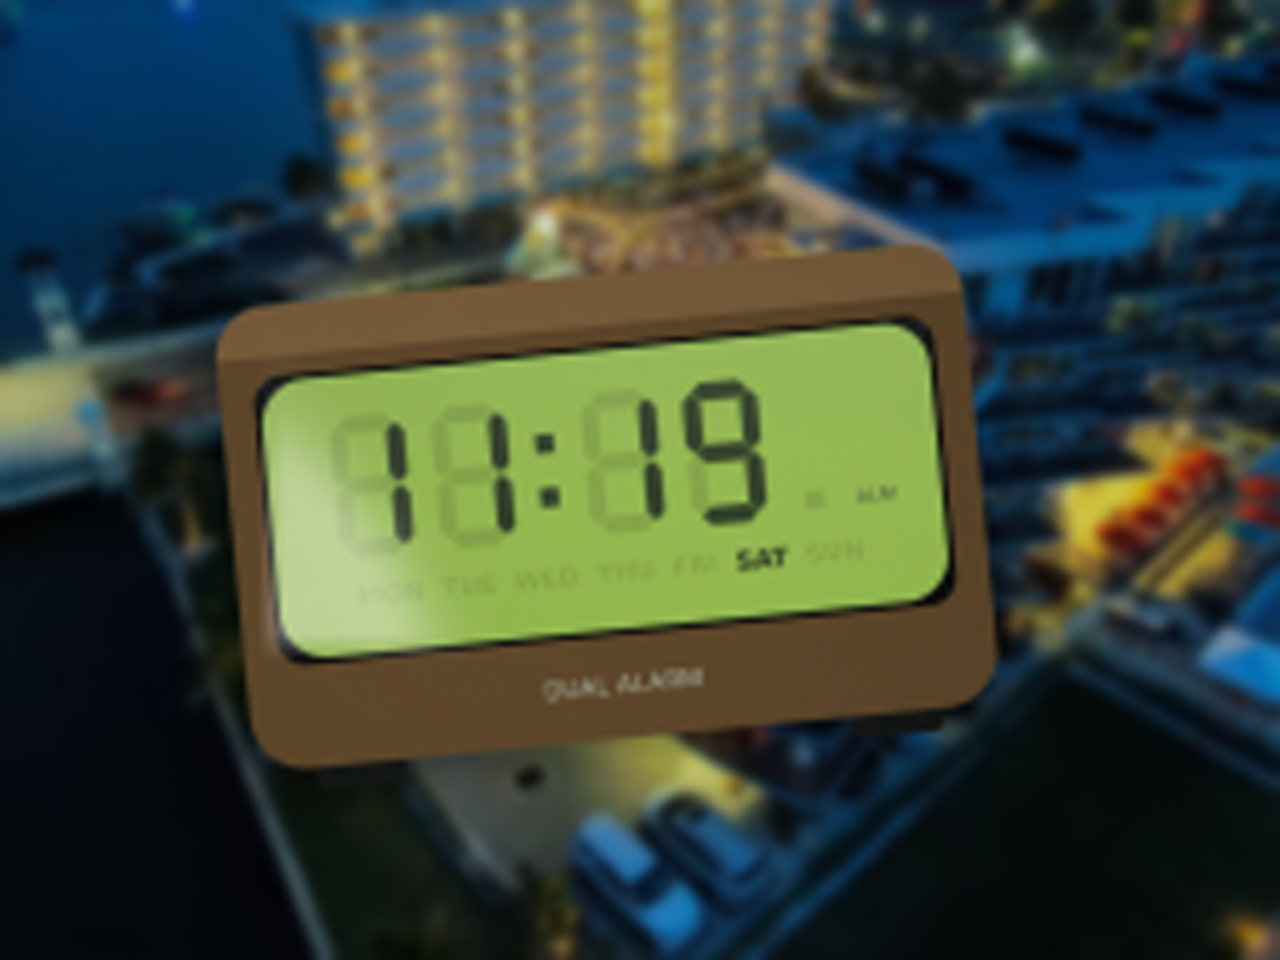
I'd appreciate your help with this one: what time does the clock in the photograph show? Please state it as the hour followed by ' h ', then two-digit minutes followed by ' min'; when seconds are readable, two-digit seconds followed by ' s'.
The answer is 11 h 19 min
